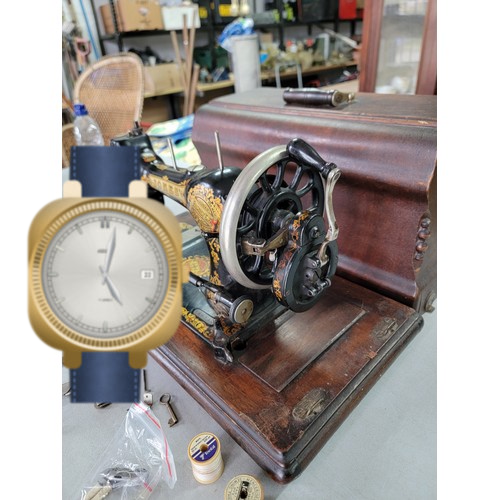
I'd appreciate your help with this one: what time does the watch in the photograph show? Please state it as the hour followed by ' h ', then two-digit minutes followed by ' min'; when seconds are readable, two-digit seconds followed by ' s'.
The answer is 5 h 02 min
